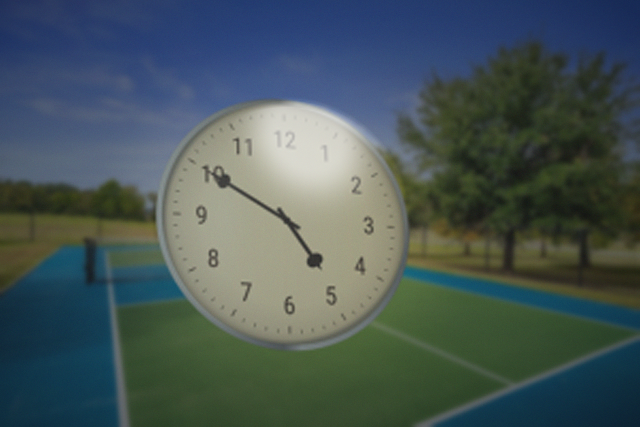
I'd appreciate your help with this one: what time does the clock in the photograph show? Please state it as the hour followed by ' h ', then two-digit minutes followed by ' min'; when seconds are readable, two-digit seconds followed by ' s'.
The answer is 4 h 50 min
